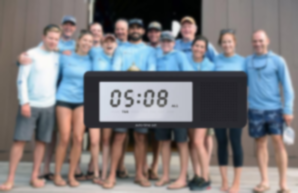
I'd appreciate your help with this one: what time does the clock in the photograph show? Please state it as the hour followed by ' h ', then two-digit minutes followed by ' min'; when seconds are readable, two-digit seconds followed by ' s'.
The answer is 5 h 08 min
